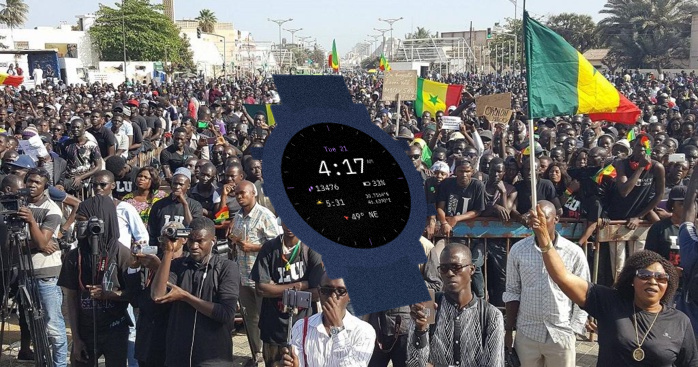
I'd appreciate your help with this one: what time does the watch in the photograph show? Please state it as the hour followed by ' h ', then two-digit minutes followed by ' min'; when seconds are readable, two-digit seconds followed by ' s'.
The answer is 4 h 17 min
